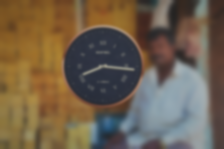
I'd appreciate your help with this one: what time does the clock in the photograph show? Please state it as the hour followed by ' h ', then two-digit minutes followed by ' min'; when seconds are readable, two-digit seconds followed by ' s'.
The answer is 8 h 16 min
